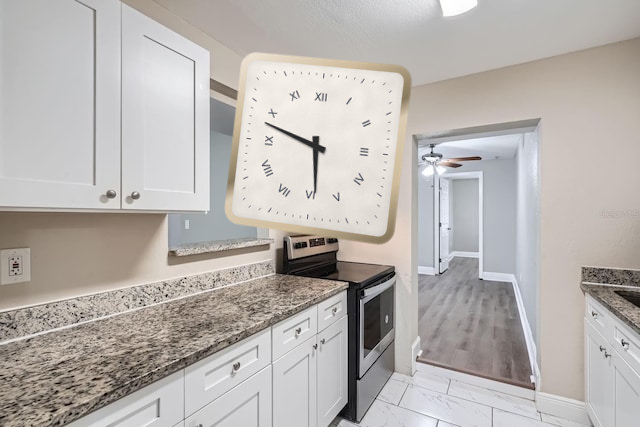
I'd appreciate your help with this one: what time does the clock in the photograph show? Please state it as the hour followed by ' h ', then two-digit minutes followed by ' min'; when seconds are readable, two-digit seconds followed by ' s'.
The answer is 5 h 48 min
